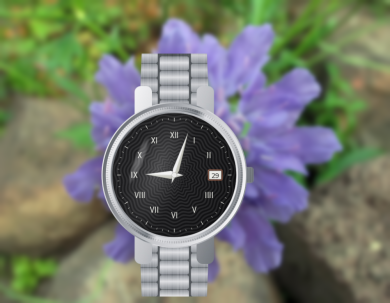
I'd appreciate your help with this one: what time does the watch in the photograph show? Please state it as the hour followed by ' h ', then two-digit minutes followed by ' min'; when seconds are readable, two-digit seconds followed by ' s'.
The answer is 9 h 03 min
